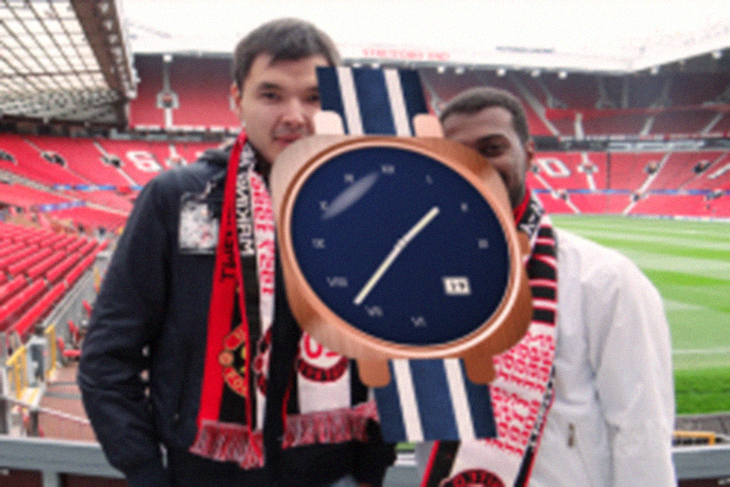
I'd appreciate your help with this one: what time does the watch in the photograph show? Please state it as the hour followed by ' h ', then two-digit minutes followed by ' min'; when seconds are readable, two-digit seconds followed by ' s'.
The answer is 1 h 37 min
